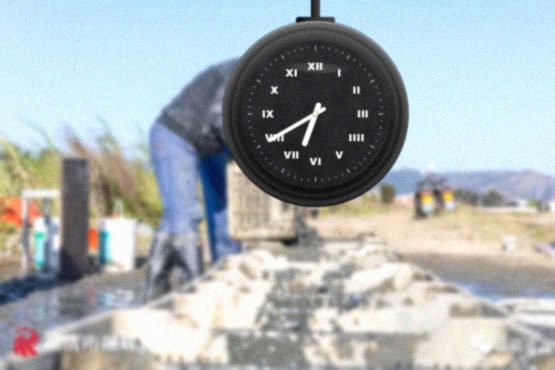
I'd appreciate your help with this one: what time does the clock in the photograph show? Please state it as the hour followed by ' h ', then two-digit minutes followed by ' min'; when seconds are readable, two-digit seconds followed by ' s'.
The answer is 6 h 40 min
